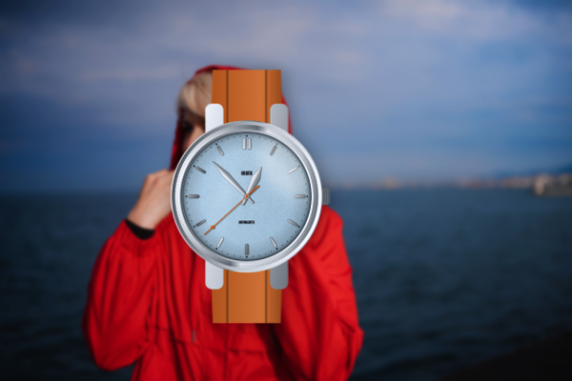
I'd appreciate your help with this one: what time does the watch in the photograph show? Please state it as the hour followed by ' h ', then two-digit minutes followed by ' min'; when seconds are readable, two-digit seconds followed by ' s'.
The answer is 12 h 52 min 38 s
